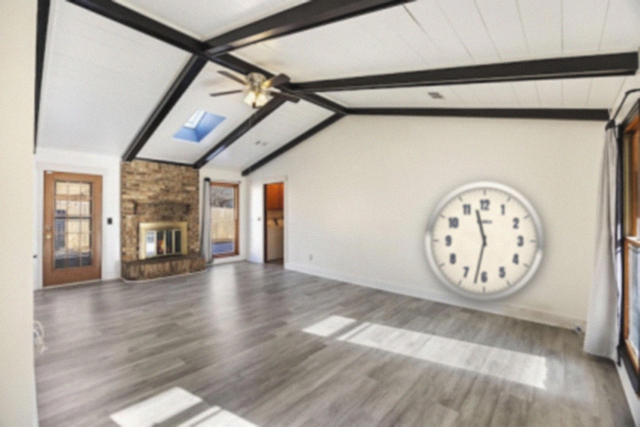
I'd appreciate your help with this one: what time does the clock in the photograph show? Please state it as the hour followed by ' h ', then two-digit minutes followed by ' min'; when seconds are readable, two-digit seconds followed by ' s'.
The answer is 11 h 32 min
